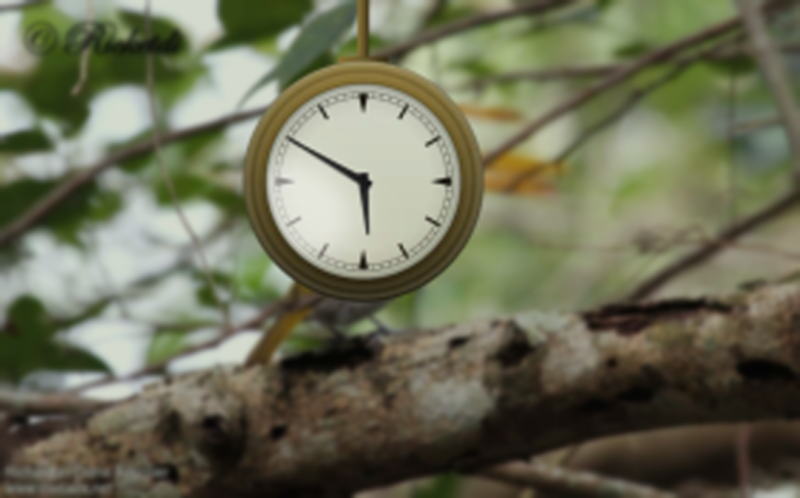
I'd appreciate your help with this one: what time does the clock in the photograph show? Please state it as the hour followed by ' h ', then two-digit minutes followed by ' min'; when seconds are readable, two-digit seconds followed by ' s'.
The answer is 5 h 50 min
